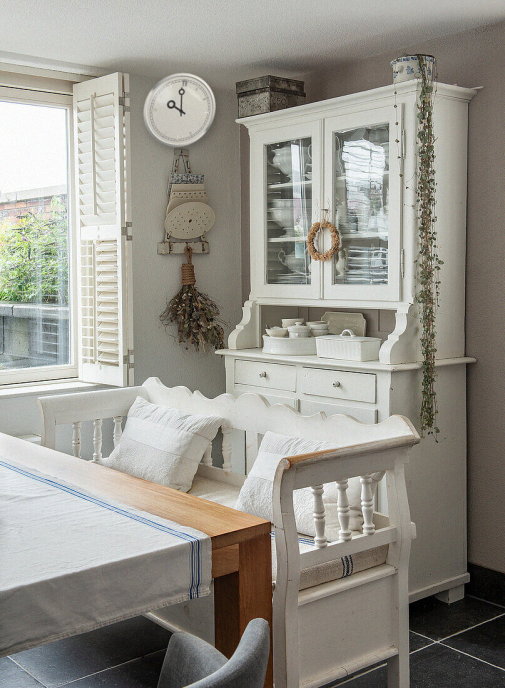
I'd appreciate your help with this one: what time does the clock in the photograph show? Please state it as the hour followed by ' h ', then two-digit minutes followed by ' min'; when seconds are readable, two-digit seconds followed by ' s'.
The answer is 9 h 59 min
